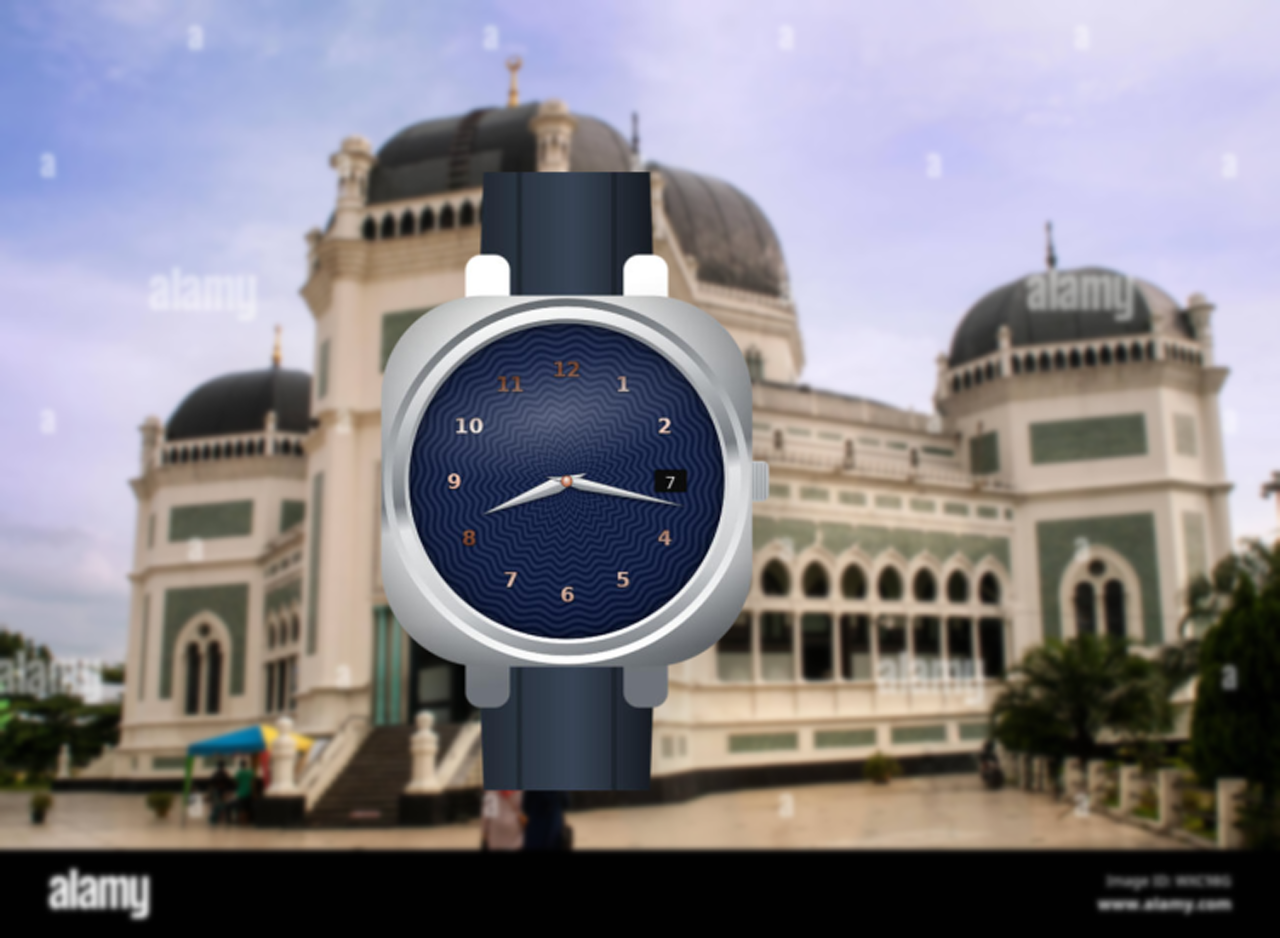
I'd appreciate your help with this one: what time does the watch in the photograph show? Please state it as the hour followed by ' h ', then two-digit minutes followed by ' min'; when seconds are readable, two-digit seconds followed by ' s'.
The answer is 8 h 17 min
